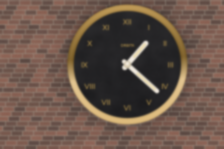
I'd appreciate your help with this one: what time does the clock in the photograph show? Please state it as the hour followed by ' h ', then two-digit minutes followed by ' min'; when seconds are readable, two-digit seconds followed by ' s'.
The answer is 1 h 22 min
